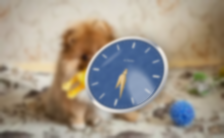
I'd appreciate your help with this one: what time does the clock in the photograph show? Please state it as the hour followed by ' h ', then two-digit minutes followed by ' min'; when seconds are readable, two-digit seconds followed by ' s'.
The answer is 6 h 29 min
